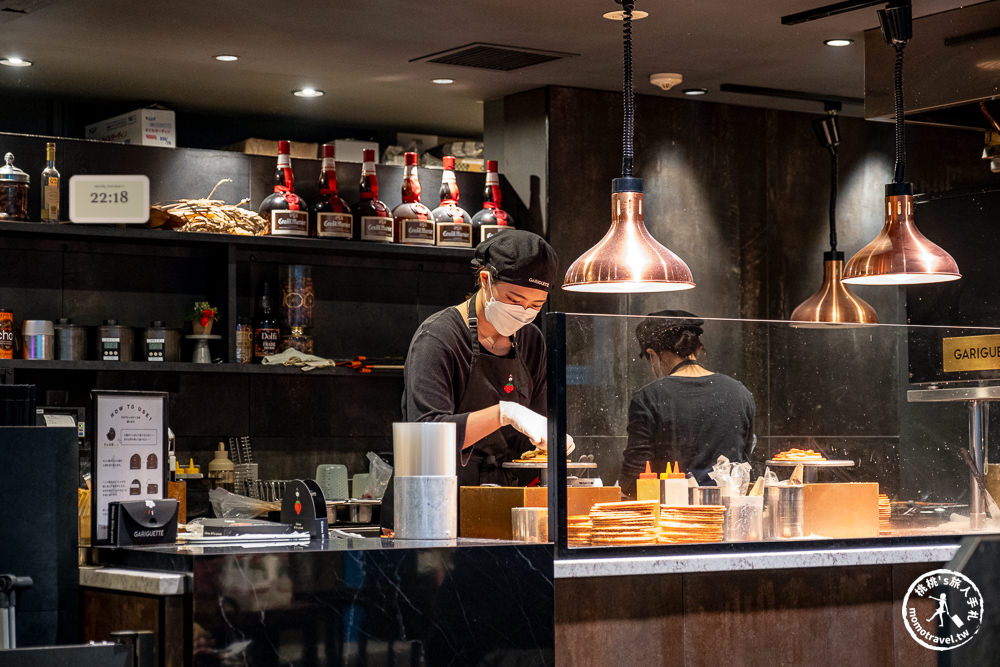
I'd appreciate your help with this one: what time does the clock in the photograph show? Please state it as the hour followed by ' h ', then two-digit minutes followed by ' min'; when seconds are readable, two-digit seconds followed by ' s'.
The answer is 22 h 18 min
